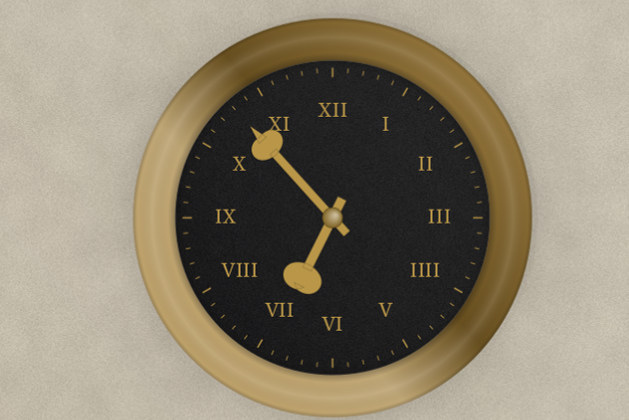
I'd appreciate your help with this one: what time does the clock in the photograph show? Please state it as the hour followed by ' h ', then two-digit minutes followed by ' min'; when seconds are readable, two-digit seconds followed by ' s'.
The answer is 6 h 53 min
